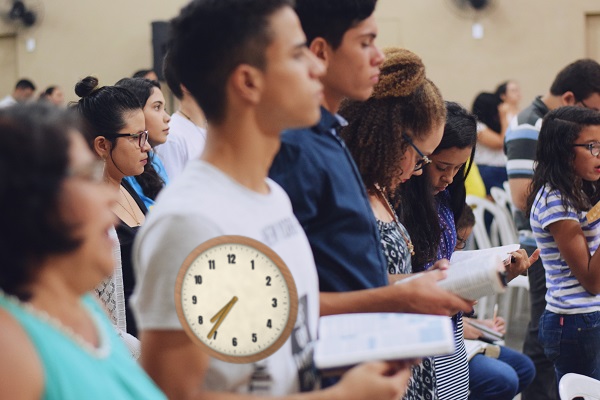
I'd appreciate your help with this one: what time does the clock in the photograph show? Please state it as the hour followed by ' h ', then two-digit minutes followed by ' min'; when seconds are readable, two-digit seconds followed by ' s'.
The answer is 7 h 36 min
